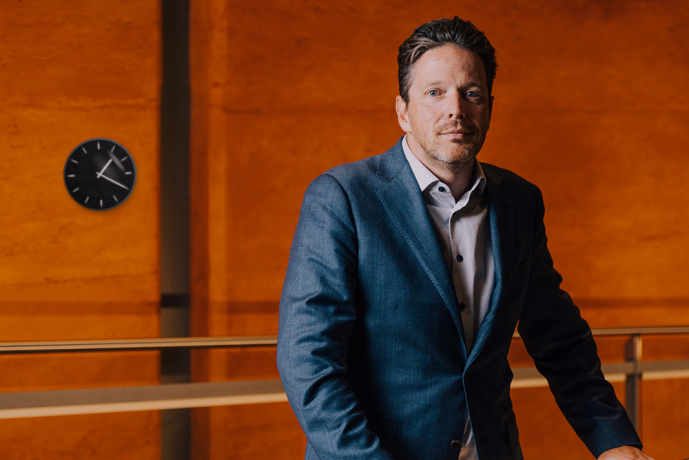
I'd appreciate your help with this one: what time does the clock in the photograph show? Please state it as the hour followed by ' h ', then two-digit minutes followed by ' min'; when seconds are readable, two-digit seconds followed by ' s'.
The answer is 1 h 20 min
